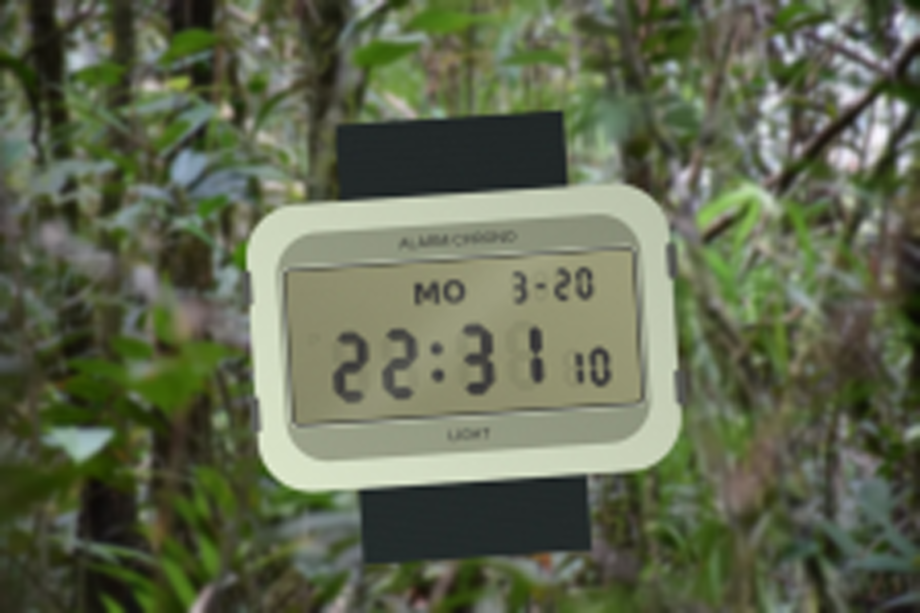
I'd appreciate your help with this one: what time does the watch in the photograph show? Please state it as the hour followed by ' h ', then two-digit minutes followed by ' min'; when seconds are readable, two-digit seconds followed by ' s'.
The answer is 22 h 31 min 10 s
